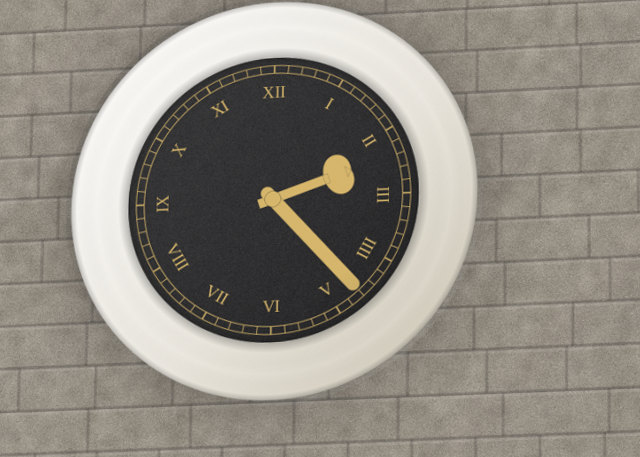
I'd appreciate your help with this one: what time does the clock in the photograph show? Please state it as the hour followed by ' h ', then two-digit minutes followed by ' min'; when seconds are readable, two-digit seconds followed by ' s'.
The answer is 2 h 23 min
